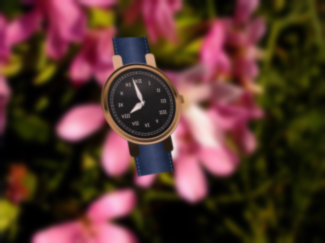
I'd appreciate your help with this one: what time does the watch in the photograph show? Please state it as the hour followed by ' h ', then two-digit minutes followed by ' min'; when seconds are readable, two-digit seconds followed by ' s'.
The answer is 7 h 58 min
